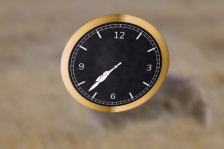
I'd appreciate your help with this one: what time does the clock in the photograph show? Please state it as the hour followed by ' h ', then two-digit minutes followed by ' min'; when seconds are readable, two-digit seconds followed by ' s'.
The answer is 7 h 37 min
